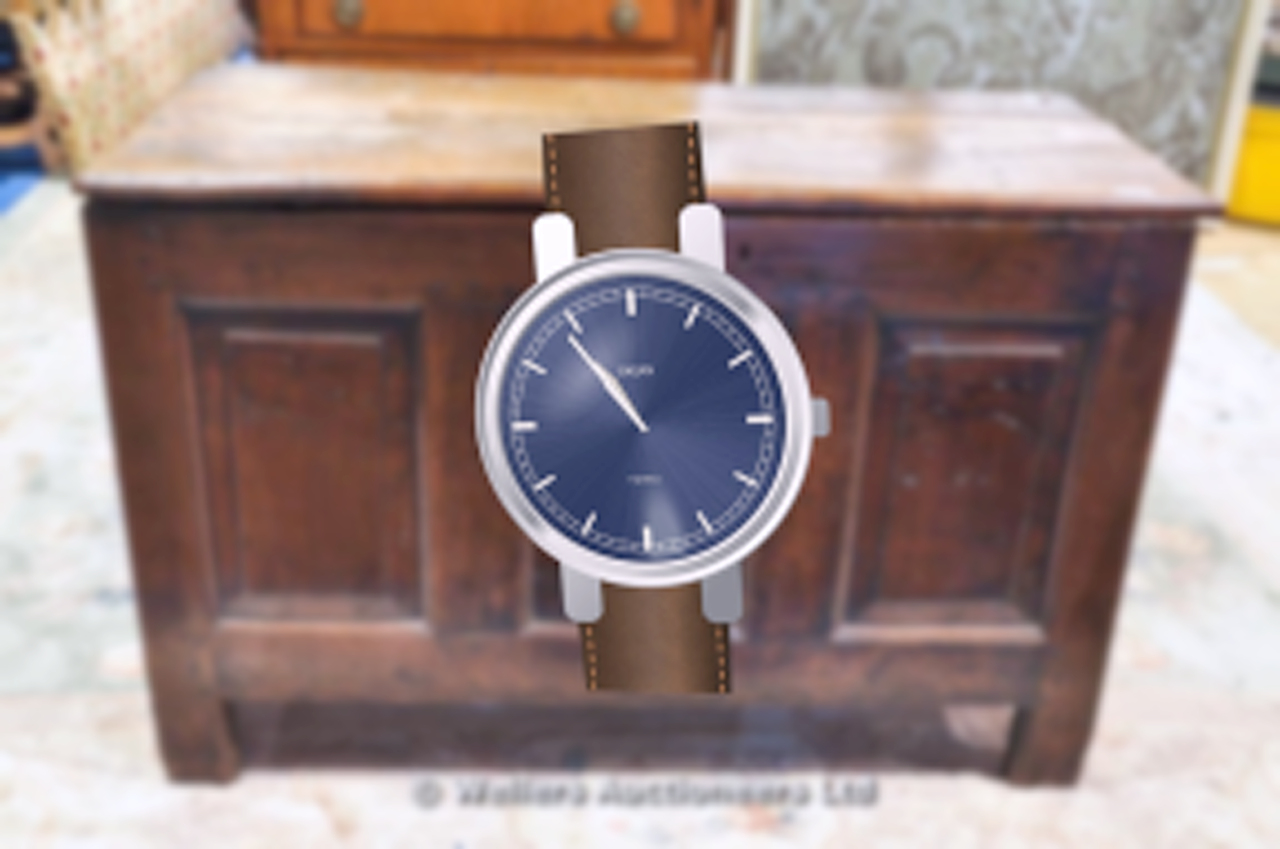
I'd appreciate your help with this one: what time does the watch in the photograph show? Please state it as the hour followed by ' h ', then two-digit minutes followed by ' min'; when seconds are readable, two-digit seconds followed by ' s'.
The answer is 10 h 54 min
